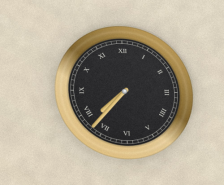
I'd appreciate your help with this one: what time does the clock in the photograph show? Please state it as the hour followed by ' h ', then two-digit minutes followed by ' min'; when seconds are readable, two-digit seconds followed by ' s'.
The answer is 7 h 37 min
